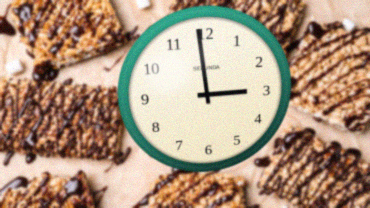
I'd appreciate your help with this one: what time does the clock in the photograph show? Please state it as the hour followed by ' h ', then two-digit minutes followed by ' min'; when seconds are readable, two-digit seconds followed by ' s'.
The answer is 2 h 59 min
